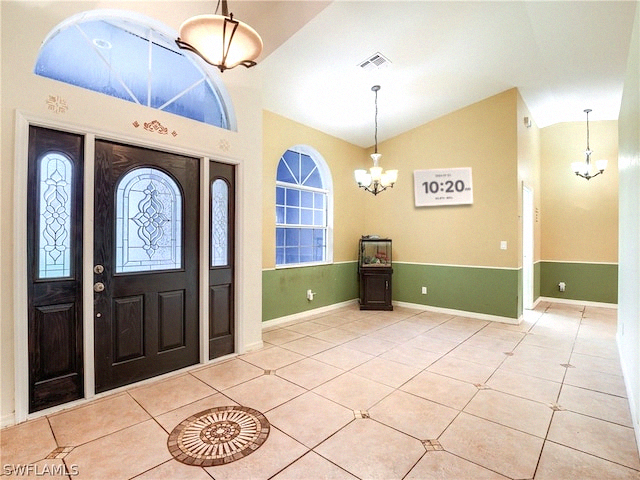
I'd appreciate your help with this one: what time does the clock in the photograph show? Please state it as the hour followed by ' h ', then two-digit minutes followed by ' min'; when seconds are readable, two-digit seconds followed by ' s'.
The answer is 10 h 20 min
